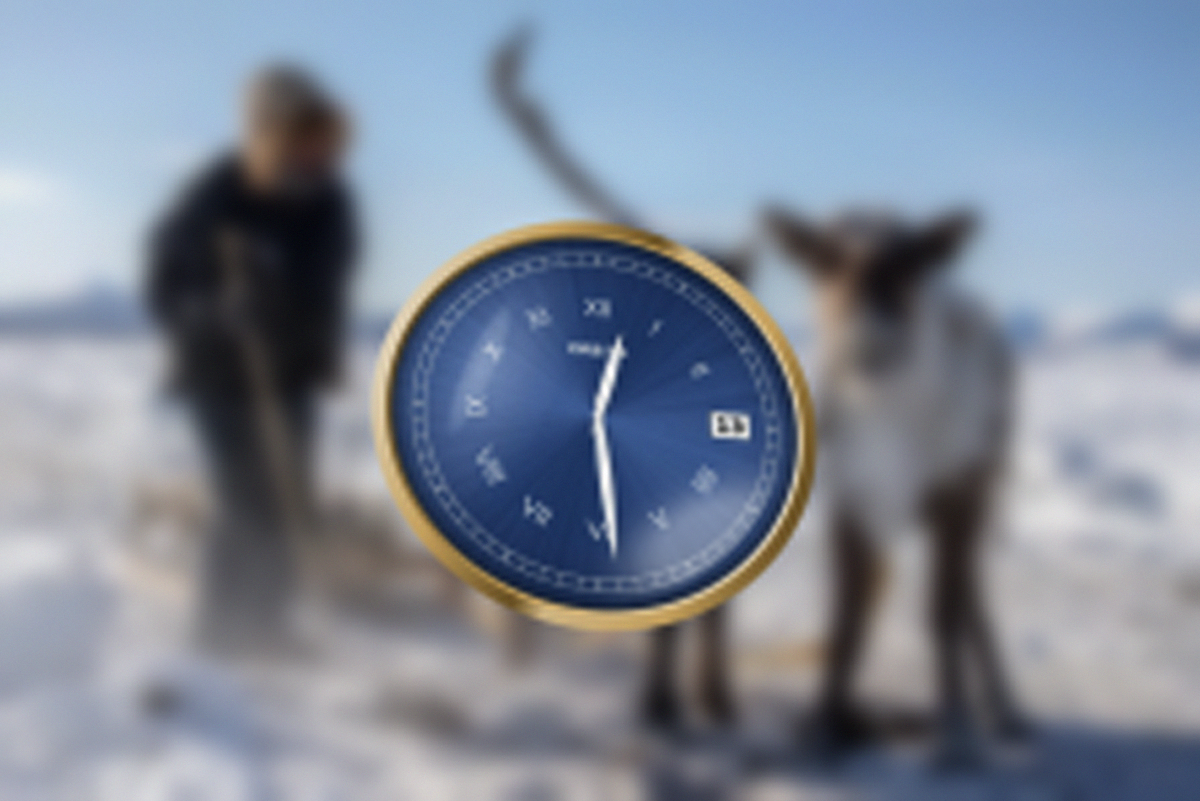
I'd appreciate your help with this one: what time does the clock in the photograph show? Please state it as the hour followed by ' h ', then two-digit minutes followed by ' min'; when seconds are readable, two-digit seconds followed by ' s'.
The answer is 12 h 29 min
